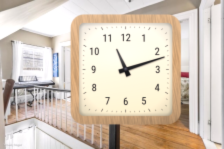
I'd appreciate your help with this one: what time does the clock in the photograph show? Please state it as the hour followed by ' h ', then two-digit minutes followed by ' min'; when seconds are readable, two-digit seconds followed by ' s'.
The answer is 11 h 12 min
